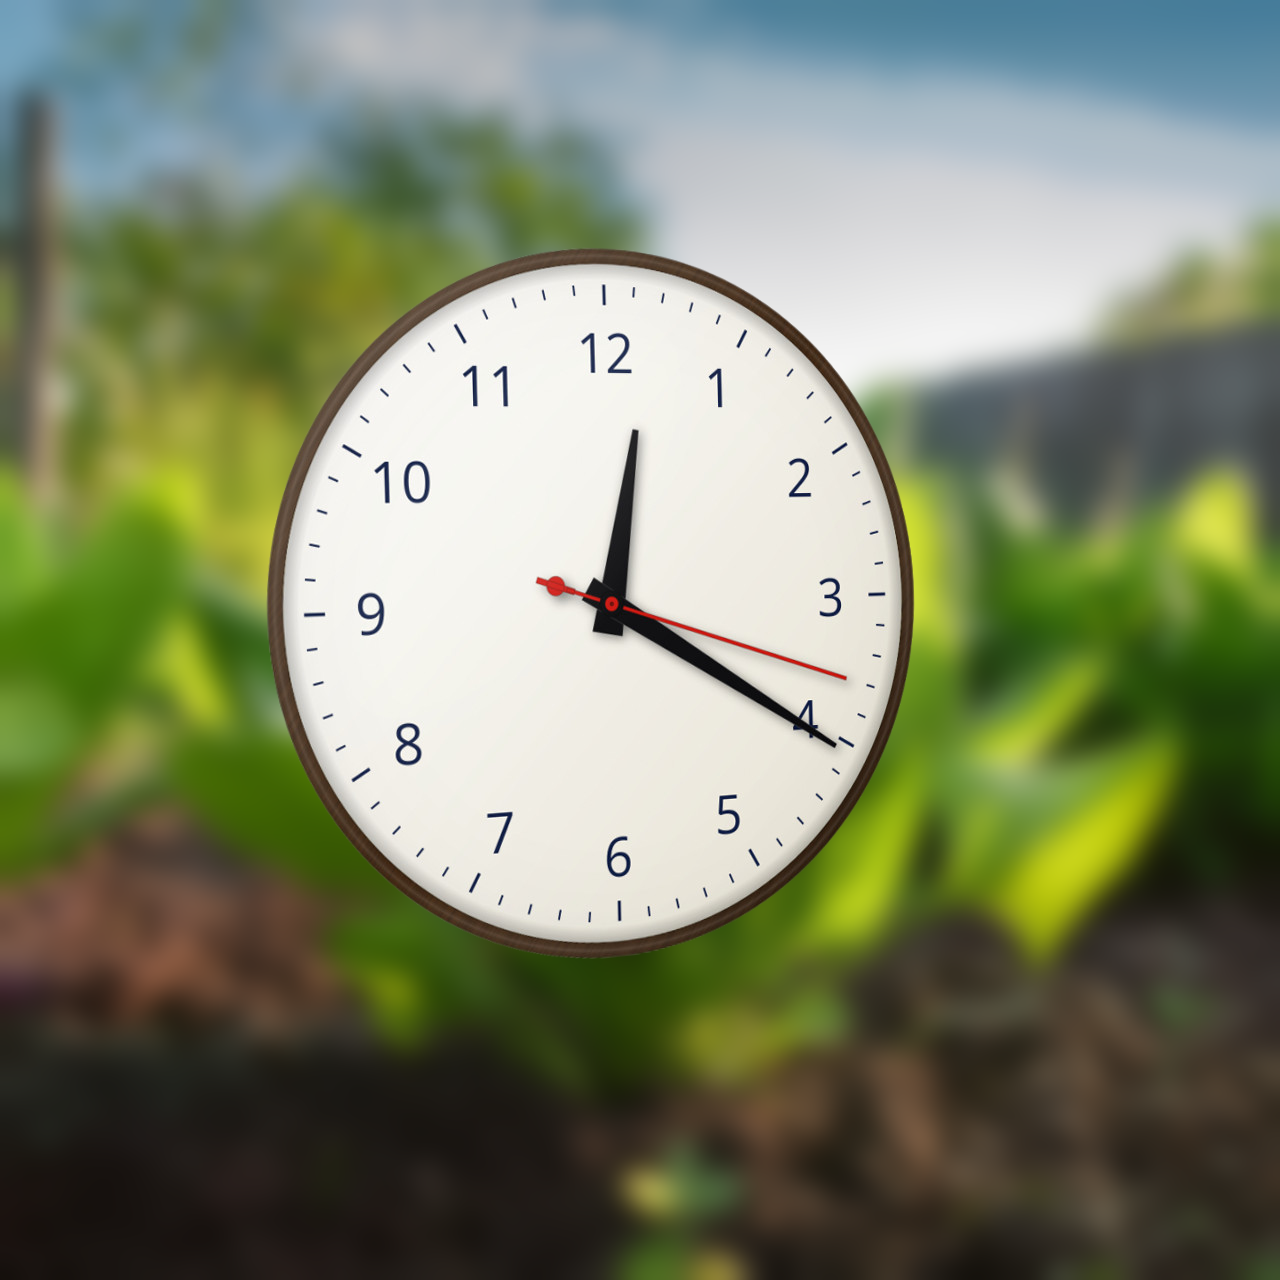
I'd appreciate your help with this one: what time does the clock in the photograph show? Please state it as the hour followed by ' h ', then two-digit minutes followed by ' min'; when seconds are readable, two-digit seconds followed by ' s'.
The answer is 12 h 20 min 18 s
